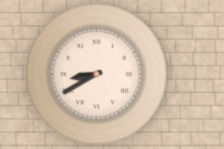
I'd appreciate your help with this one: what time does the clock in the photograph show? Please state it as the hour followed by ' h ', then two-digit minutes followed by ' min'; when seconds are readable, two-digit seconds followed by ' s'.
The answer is 8 h 40 min
